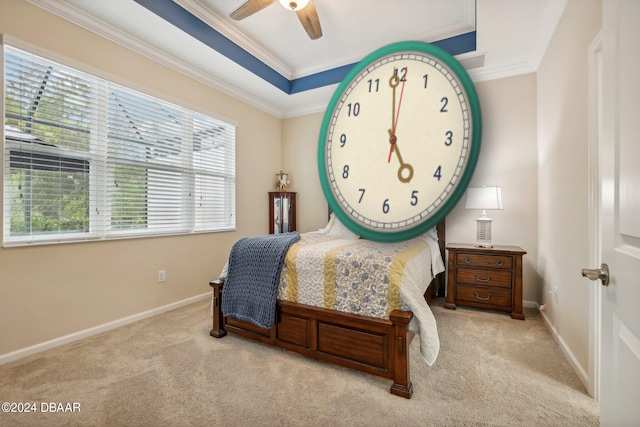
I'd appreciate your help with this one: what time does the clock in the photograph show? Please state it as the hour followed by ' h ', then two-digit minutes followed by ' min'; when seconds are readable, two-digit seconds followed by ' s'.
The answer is 4 h 59 min 01 s
